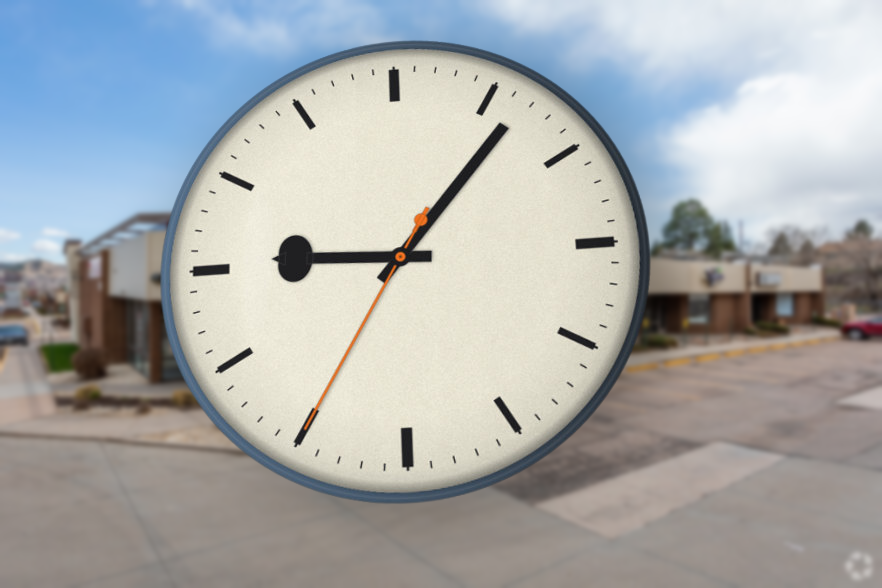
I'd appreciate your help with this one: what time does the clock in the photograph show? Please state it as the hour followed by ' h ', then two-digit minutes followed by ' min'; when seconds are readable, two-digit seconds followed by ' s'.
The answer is 9 h 06 min 35 s
